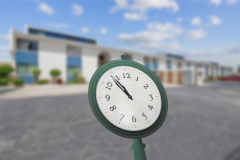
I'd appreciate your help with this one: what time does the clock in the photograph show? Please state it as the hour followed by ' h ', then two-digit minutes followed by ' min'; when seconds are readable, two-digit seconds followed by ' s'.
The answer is 10 h 54 min
